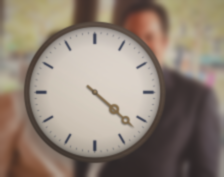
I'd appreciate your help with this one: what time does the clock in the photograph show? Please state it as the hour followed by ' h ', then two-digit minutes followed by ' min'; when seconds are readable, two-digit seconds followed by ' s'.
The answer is 4 h 22 min
